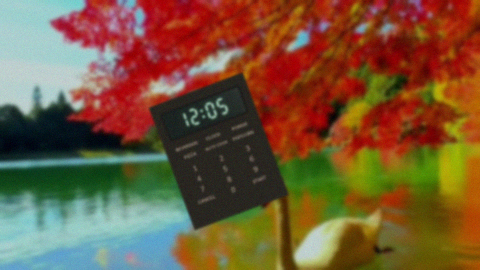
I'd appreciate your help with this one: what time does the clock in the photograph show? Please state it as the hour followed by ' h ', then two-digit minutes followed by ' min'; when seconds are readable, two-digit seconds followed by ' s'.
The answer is 12 h 05 min
